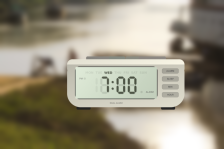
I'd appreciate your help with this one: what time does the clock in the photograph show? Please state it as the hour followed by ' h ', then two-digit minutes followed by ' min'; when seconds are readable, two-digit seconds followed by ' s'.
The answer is 7 h 00 min
